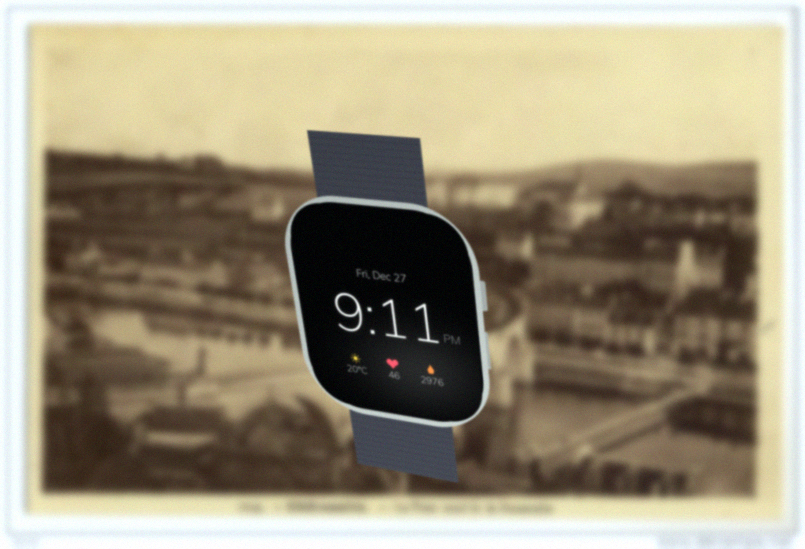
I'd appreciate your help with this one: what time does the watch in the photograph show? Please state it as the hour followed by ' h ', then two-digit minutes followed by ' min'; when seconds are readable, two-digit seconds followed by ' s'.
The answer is 9 h 11 min
